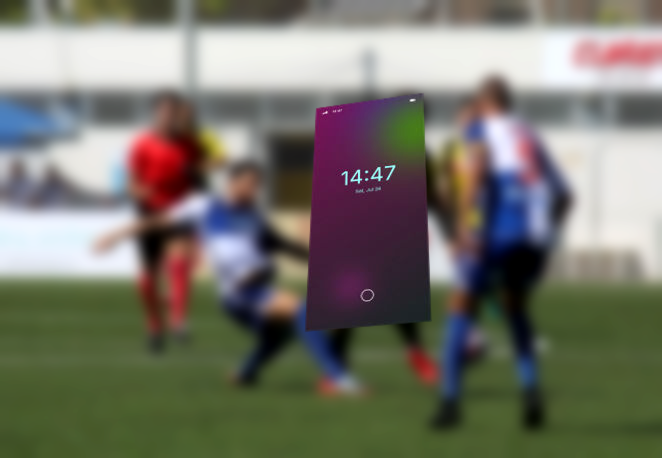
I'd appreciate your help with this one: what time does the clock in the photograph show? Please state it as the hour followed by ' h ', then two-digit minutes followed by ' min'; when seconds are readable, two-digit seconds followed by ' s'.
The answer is 14 h 47 min
